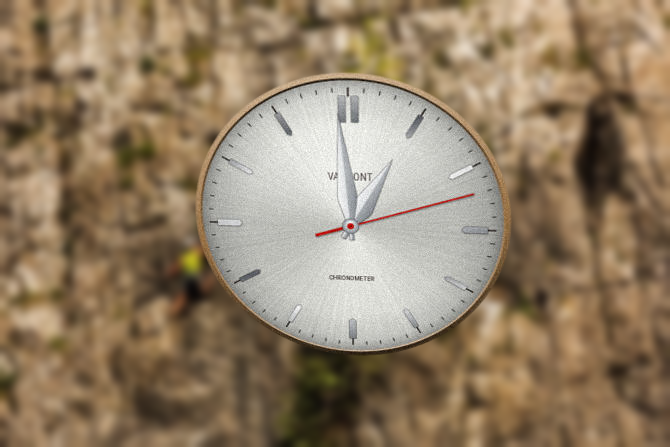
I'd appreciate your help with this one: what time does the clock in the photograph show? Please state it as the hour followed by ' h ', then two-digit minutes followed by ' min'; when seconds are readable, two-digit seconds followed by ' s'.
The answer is 12 h 59 min 12 s
